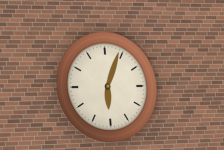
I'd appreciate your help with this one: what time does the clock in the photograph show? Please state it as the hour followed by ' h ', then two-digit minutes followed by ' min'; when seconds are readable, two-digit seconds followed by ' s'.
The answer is 6 h 04 min
